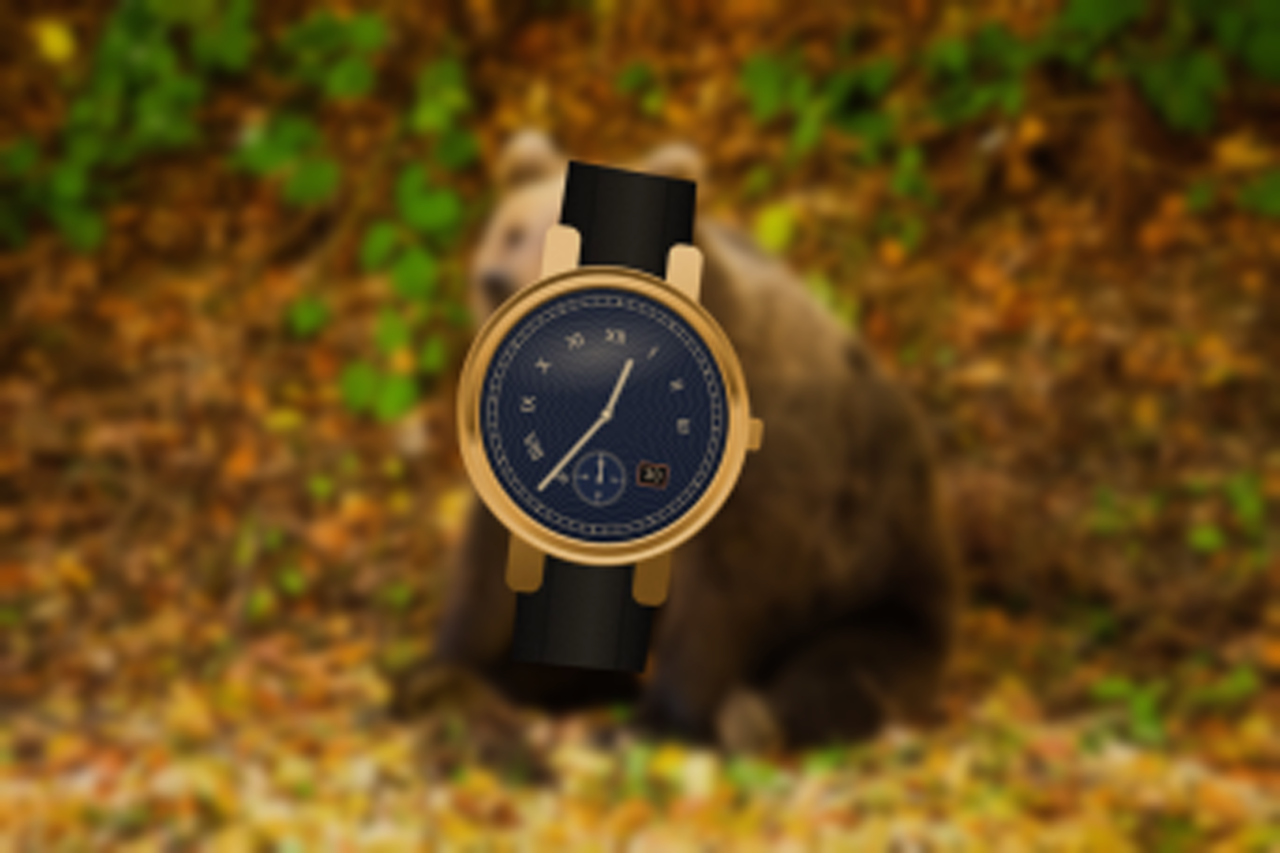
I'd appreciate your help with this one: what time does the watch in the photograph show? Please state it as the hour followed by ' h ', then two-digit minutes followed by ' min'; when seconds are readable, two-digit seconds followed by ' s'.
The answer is 12 h 36 min
